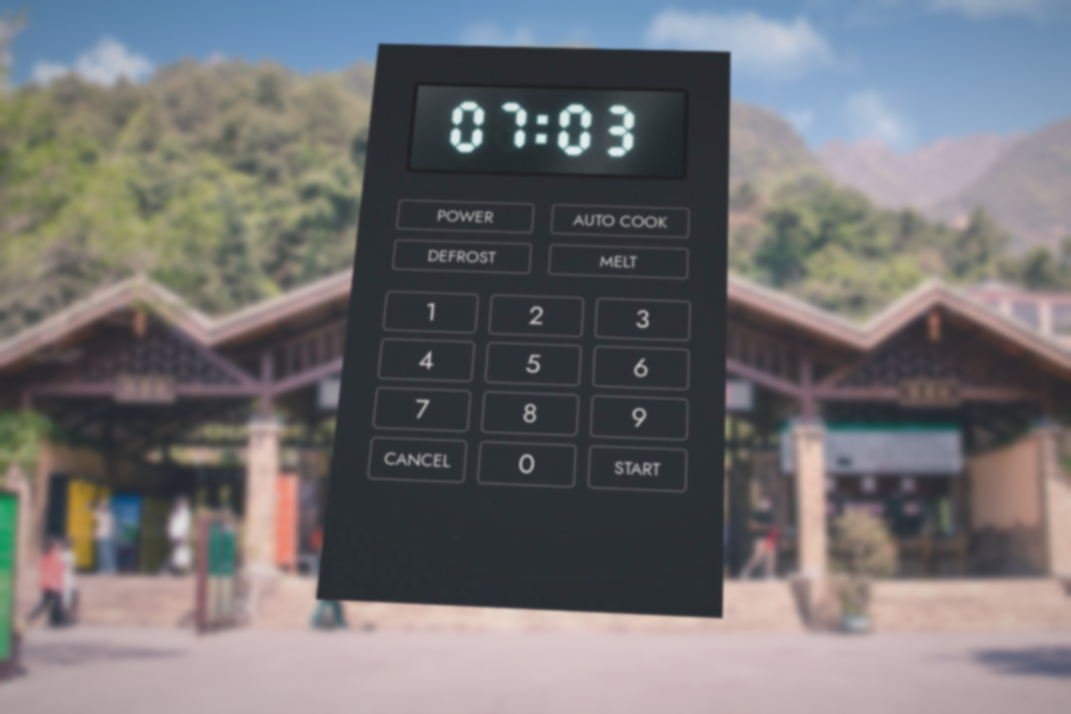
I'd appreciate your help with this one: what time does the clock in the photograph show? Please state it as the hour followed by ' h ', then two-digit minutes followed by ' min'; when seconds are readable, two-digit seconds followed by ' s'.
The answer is 7 h 03 min
